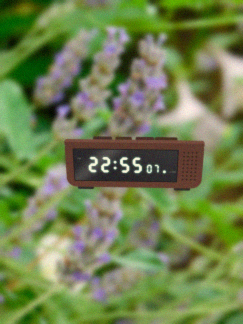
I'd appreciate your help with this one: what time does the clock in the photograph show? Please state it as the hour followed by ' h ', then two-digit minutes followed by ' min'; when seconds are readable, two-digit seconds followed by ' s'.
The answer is 22 h 55 min 07 s
